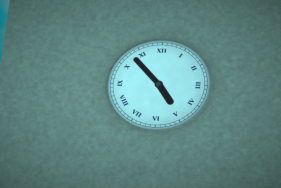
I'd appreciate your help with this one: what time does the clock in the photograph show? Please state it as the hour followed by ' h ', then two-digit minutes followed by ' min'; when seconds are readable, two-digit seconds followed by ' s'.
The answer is 4 h 53 min
